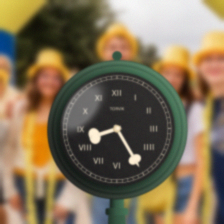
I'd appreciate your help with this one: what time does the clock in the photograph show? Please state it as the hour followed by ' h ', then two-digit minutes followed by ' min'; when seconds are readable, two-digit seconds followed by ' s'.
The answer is 8 h 25 min
